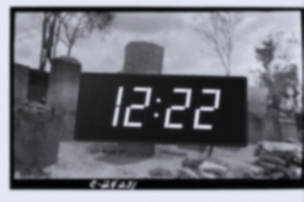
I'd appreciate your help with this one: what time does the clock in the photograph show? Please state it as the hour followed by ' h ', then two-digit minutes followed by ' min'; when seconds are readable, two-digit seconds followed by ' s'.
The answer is 12 h 22 min
